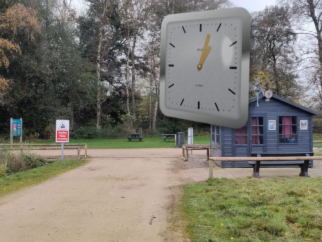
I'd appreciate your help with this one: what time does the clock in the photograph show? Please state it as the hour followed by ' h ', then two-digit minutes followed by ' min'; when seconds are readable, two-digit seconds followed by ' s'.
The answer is 1 h 03 min
